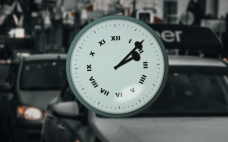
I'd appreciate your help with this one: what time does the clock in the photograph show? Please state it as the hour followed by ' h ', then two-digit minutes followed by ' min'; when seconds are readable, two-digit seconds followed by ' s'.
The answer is 2 h 08 min
